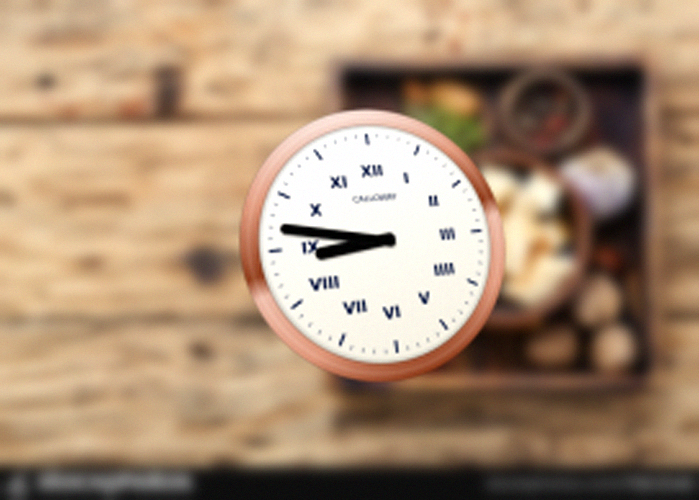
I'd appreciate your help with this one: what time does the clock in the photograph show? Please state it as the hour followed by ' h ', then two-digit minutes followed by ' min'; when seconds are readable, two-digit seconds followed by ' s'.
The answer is 8 h 47 min
